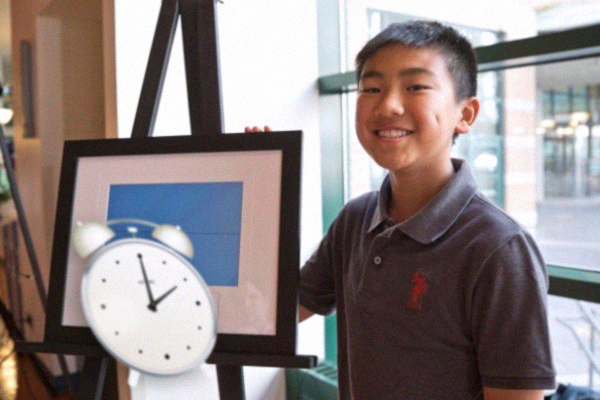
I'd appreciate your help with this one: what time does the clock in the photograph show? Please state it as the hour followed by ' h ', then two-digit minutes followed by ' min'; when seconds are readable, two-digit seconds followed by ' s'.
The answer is 2 h 00 min
